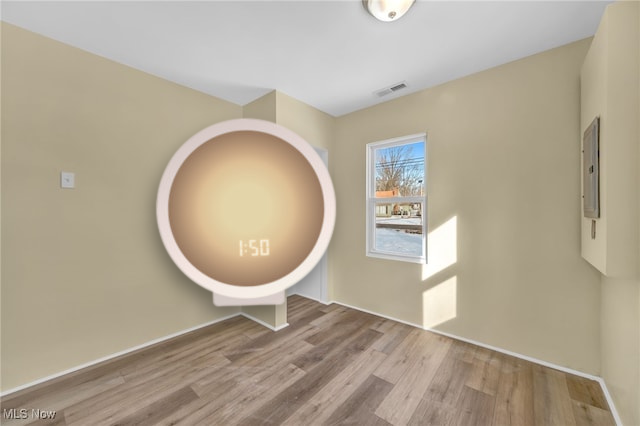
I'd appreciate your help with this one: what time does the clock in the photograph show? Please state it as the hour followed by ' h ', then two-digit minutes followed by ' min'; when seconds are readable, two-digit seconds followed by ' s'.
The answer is 1 h 50 min
